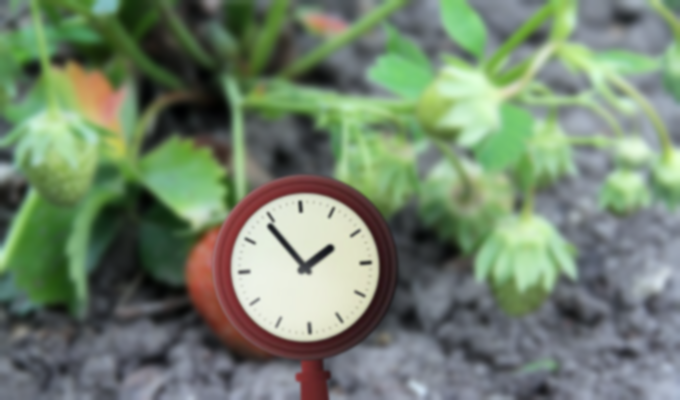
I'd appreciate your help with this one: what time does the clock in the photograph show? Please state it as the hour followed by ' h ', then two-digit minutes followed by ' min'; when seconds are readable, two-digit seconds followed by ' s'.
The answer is 1 h 54 min
